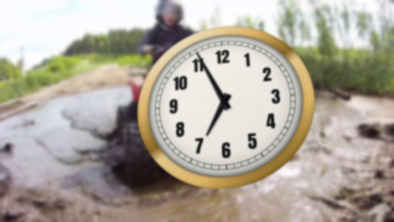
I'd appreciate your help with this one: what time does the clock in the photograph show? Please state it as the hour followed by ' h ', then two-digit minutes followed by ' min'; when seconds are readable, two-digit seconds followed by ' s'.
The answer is 6 h 56 min
